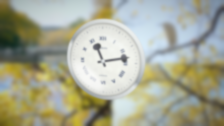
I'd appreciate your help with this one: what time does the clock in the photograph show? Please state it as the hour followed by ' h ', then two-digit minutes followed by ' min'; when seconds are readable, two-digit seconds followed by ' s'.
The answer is 11 h 13 min
